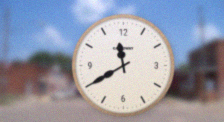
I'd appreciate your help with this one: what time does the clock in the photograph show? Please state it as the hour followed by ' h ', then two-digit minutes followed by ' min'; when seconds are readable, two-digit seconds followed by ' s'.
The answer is 11 h 40 min
